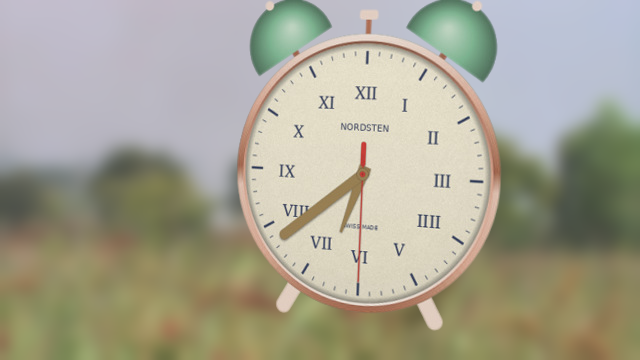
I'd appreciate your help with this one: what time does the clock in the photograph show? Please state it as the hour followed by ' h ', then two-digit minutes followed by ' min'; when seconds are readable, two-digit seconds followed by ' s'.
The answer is 6 h 38 min 30 s
